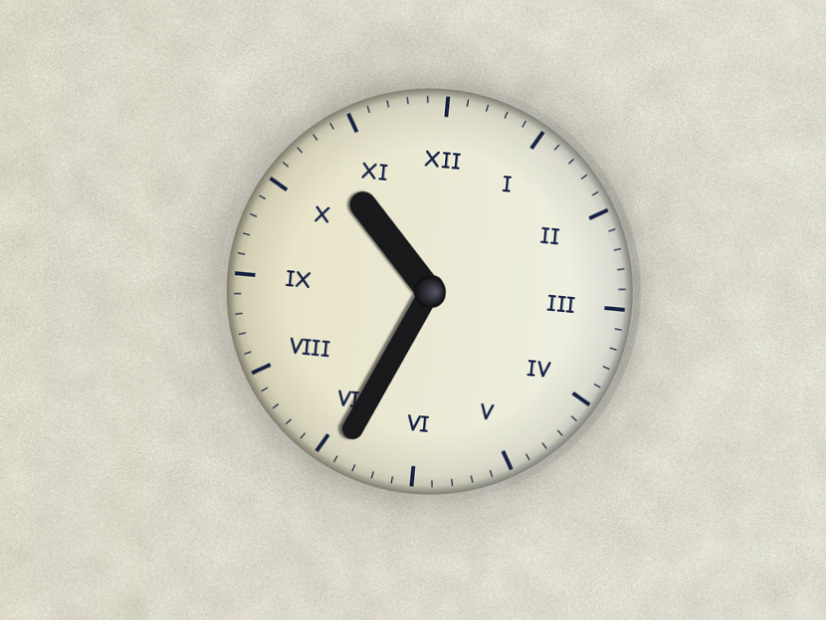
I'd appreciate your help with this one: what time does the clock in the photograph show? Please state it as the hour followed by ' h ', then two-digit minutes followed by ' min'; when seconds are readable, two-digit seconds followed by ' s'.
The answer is 10 h 34 min
